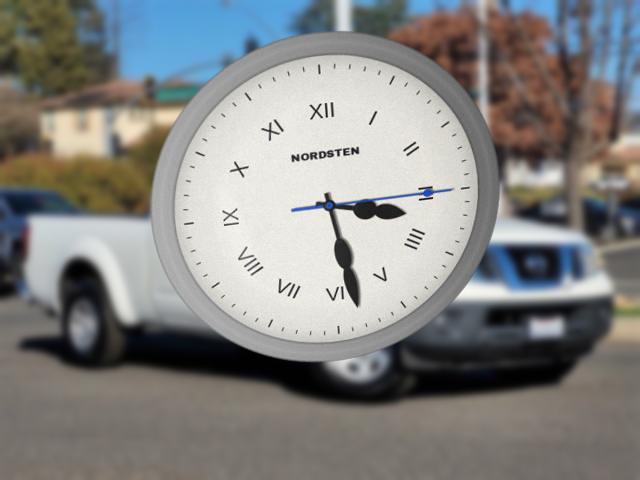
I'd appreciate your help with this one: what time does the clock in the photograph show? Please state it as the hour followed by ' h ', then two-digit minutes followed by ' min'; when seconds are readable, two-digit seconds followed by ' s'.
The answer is 3 h 28 min 15 s
